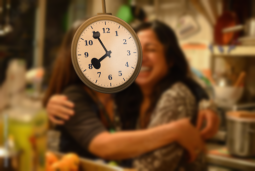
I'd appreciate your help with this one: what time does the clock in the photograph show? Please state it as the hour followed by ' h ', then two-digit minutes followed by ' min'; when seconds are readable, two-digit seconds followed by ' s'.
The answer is 7 h 55 min
